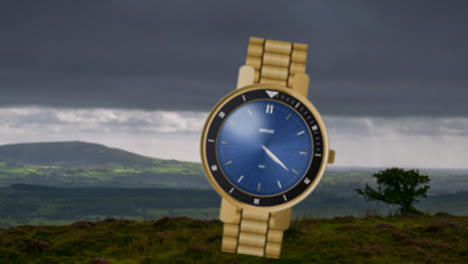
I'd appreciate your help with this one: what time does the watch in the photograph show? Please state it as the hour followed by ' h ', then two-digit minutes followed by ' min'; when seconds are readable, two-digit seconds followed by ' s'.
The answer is 4 h 21 min
